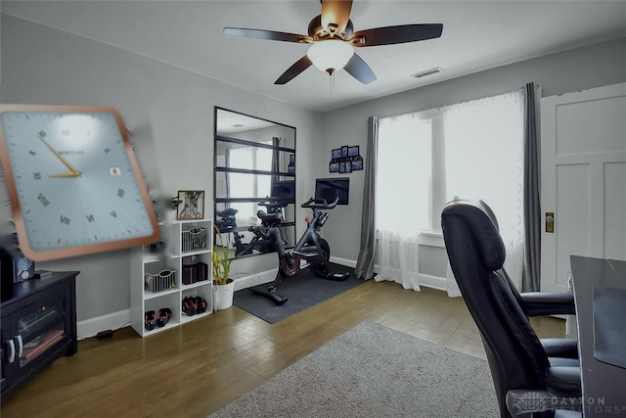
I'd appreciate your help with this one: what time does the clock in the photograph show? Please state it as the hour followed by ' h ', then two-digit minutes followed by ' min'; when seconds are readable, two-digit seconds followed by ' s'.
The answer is 8 h 54 min
